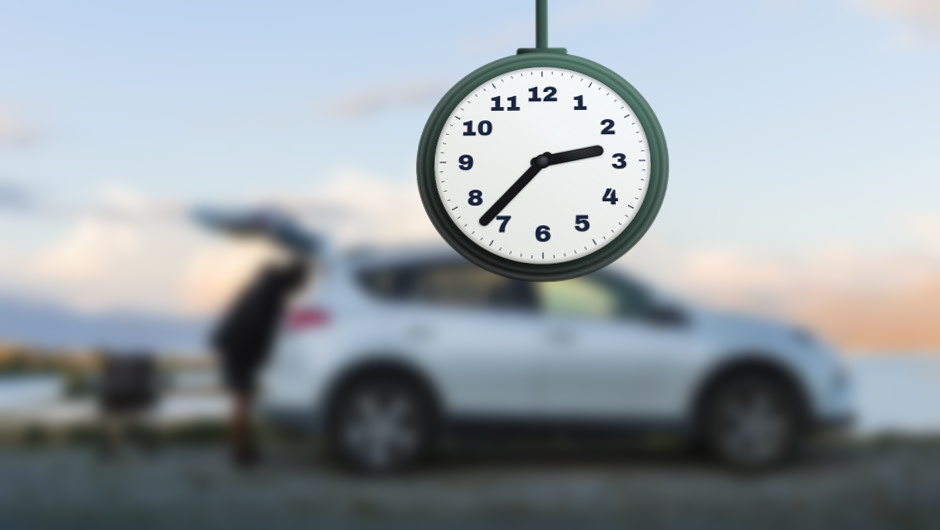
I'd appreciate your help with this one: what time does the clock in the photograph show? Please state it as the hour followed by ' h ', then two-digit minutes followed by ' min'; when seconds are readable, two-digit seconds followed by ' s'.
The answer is 2 h 37 min
